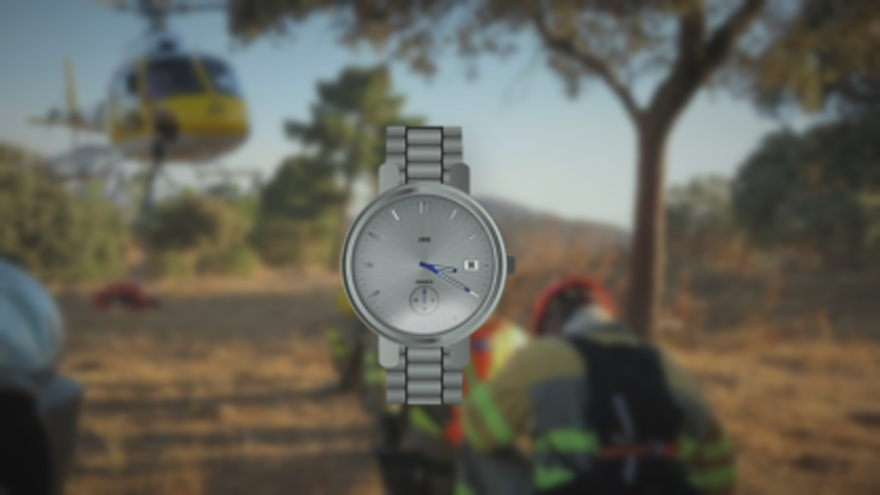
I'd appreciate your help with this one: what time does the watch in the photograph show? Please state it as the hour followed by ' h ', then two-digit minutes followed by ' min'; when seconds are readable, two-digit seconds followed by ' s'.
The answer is 3 h 20 min
